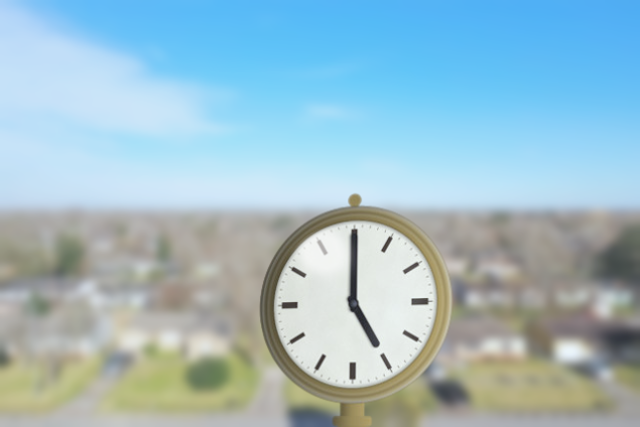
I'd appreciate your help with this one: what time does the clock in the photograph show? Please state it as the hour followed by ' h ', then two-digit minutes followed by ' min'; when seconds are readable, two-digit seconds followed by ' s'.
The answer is 5 h 00 min
